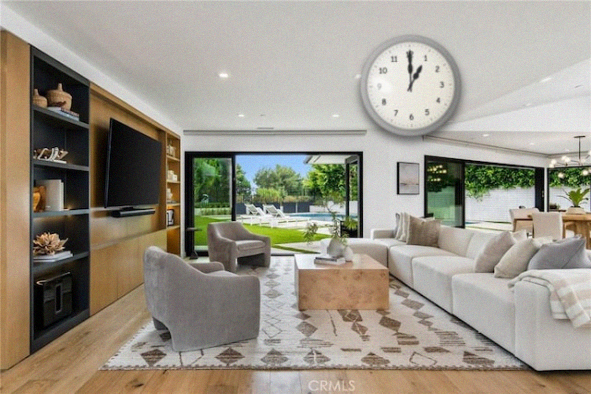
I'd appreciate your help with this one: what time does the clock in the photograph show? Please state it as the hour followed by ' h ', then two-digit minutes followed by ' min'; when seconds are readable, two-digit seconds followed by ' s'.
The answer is 1 h 00 min
